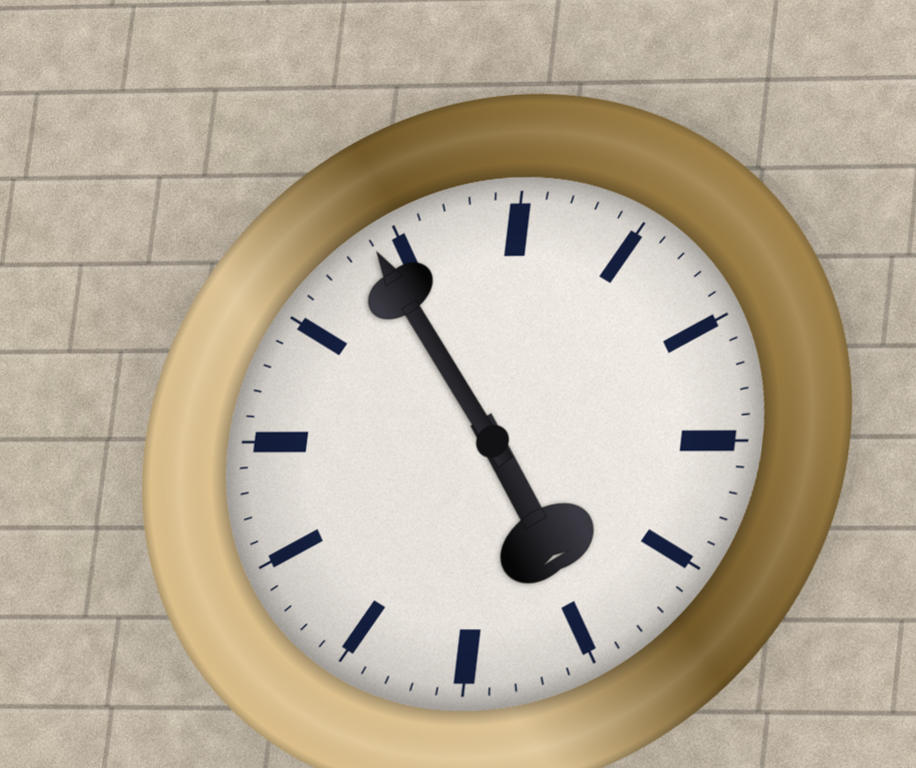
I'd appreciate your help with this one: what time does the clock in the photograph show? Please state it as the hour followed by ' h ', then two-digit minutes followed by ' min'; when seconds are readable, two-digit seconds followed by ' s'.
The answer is 4 h 54 min
